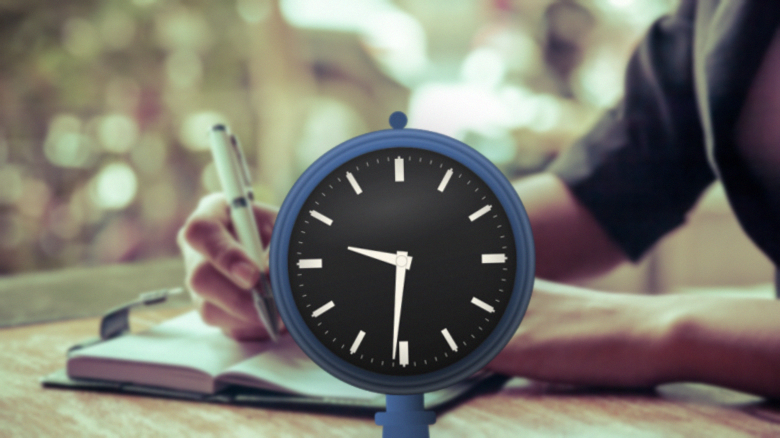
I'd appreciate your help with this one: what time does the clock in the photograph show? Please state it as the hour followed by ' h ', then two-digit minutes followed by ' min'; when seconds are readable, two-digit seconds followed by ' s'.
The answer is 9 h 31 min
